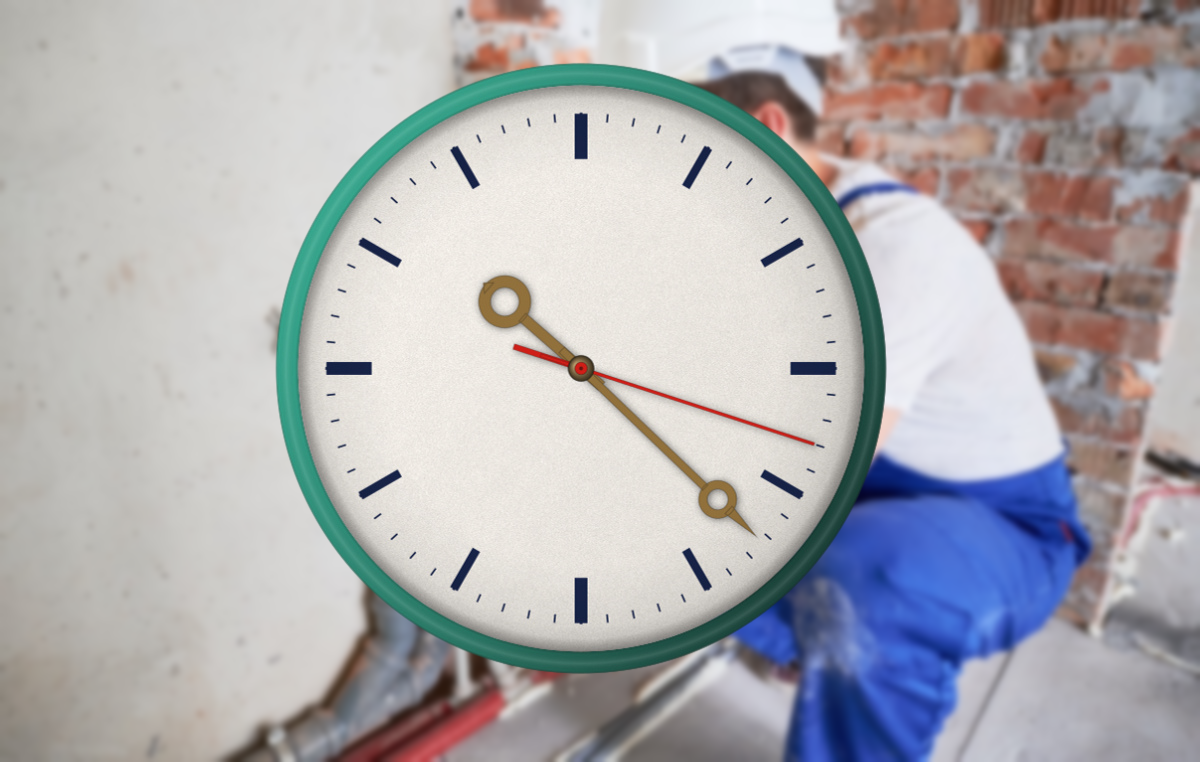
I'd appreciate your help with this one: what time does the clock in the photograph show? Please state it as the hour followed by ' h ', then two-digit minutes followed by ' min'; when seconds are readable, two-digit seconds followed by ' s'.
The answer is 10 h 22 min 18 s
